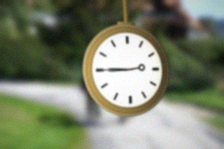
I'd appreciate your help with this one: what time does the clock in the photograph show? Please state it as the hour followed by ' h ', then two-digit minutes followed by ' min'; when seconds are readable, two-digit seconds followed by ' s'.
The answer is 2 h 45 min
